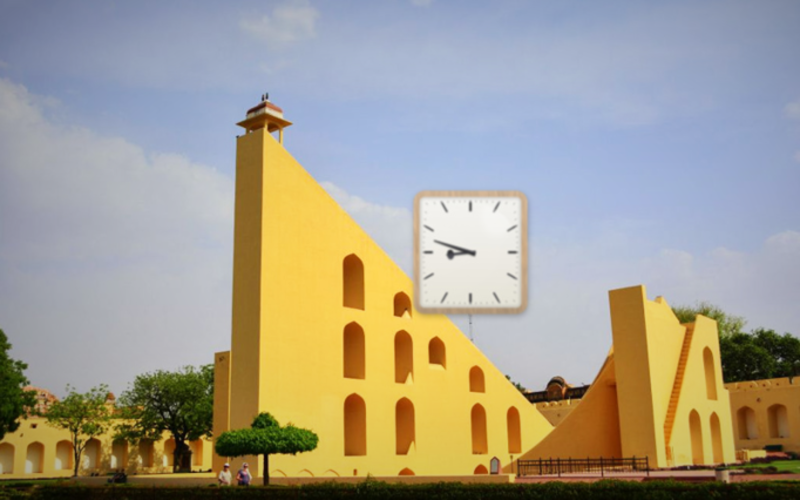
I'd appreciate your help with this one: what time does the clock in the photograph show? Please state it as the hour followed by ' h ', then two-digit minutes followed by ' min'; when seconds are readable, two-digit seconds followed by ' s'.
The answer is 8 h 48 min
